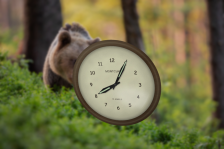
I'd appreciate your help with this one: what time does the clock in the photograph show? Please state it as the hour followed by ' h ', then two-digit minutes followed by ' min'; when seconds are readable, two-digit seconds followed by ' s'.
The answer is 8 h 05 min
